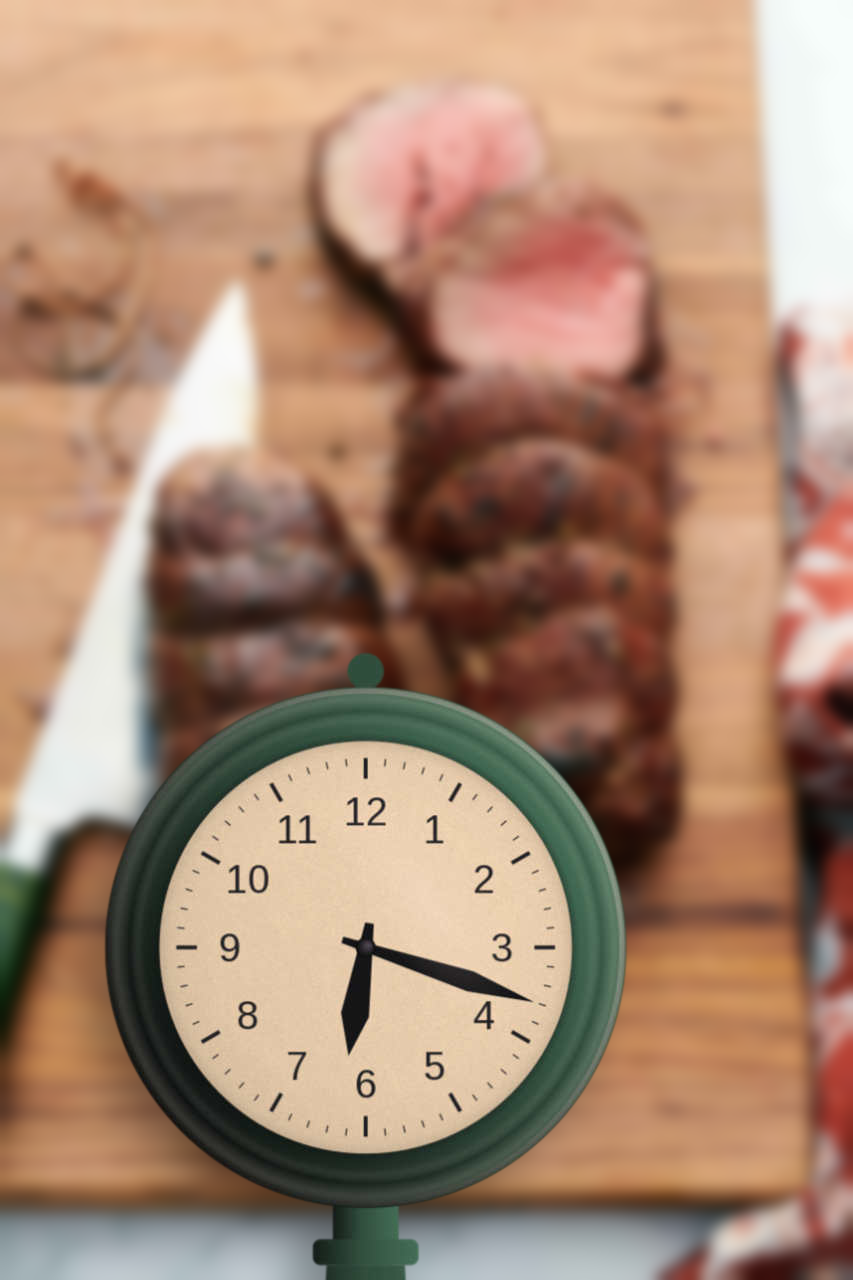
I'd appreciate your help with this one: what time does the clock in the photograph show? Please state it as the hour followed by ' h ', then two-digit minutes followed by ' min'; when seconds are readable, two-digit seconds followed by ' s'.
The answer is 6 h 18 min
